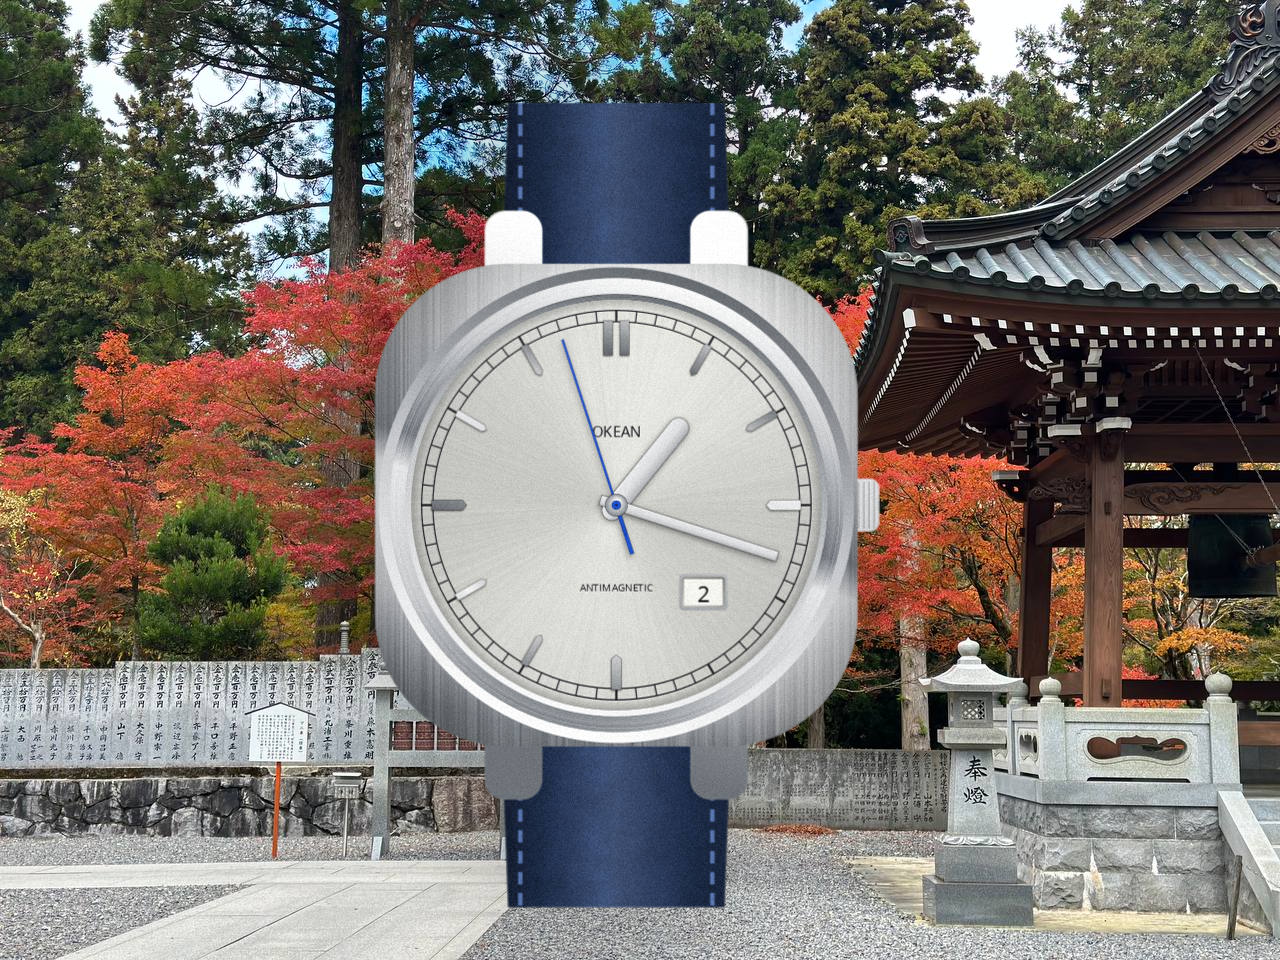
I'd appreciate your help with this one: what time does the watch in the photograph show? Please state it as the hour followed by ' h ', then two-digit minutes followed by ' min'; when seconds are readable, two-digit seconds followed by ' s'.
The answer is 1 h 17 min 57 s
